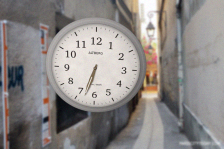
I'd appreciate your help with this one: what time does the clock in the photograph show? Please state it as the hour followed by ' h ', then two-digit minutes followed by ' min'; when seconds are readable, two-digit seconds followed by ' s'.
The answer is 6 h 33 min
